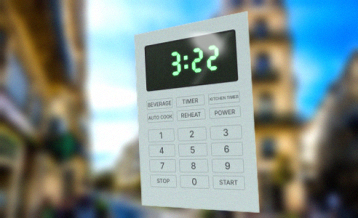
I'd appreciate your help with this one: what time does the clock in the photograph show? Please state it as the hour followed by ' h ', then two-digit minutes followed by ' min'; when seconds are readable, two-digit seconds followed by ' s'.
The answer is 3 h 22 min
